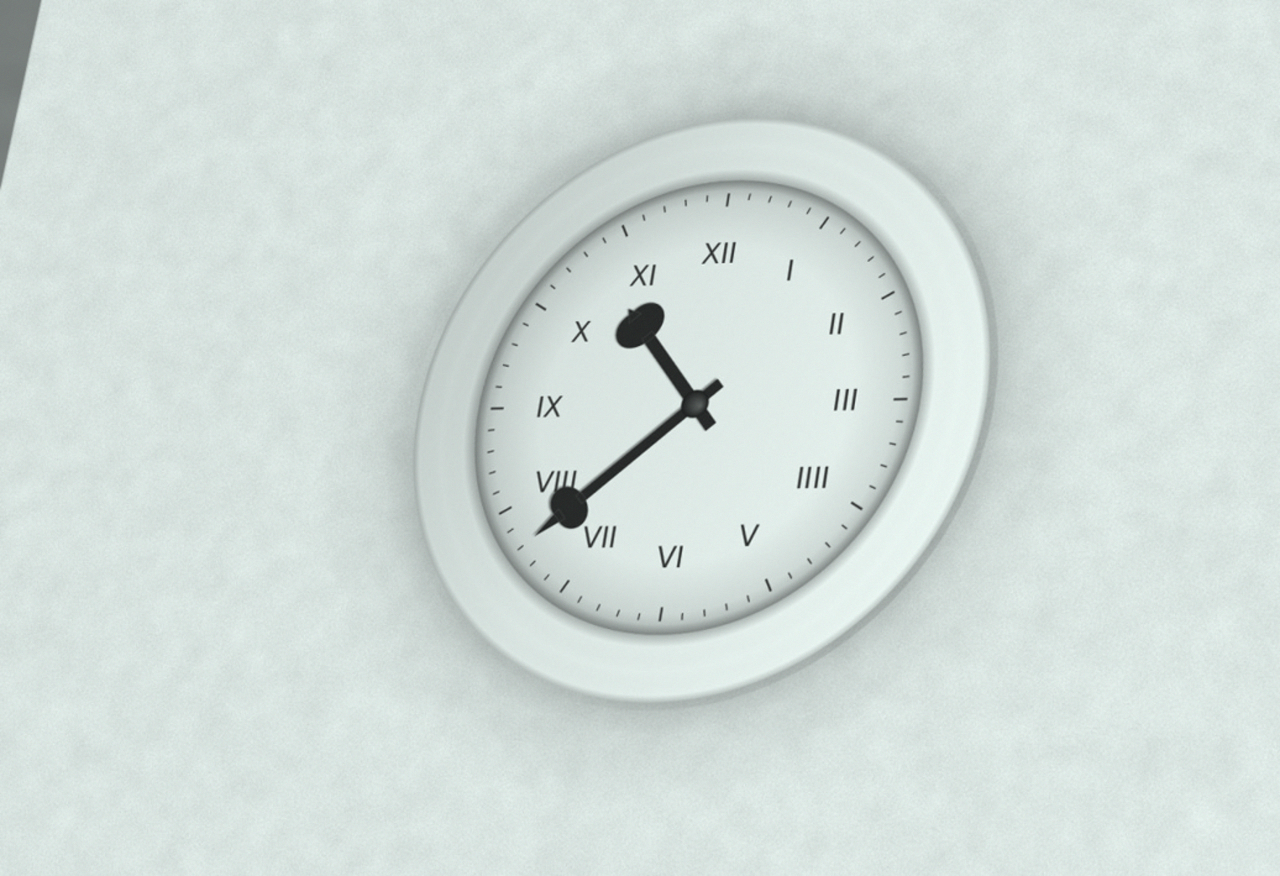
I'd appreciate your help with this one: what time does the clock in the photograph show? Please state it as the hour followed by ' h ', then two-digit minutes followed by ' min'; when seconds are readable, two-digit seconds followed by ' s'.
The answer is 10 h 38 min
